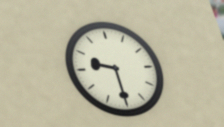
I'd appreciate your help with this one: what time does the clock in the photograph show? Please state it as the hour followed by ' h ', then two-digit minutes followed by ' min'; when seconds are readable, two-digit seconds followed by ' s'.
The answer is 9 h 30 min
